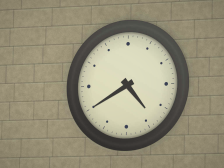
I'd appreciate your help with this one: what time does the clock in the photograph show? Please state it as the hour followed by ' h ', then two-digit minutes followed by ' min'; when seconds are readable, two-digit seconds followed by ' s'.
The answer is 4 h 40 min
